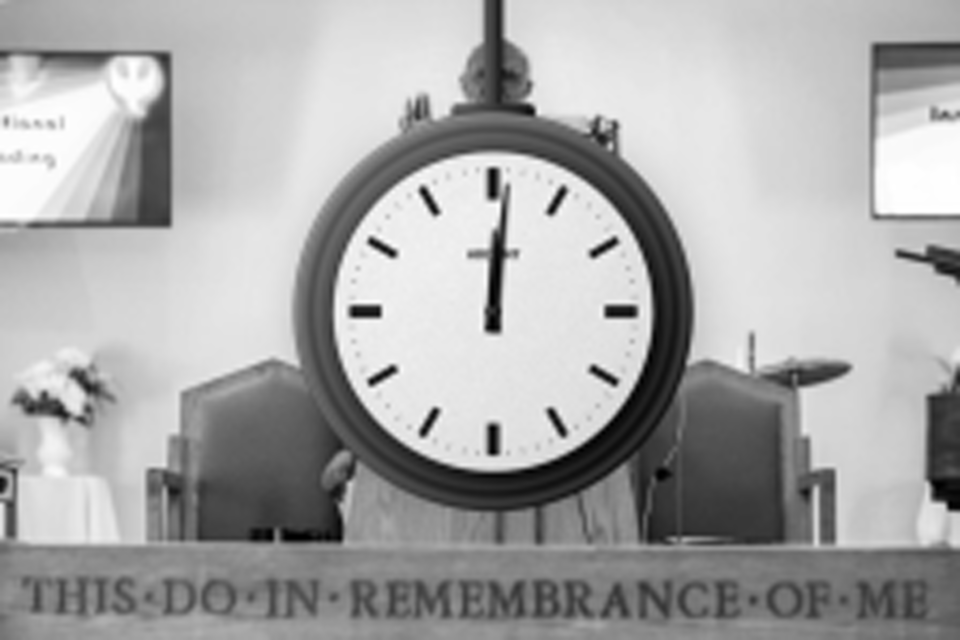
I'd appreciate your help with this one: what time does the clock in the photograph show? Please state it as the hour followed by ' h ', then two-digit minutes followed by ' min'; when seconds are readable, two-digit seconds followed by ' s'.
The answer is 12 h 01 min
